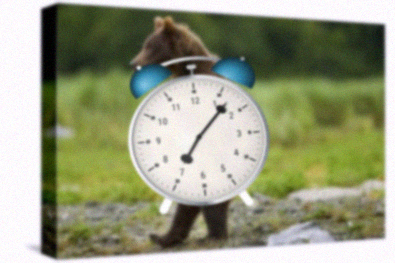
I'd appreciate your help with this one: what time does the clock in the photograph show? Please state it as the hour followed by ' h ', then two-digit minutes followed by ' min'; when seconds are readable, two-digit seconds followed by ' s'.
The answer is 7 h 07 min
